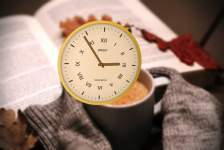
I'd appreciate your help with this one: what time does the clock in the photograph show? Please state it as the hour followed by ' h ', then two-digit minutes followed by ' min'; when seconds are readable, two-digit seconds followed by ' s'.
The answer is 2 h 54 min
